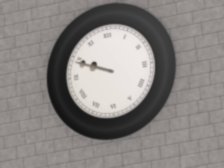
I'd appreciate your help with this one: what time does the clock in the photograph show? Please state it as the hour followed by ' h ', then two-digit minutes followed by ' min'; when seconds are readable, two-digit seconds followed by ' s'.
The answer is 9 h 49 min
